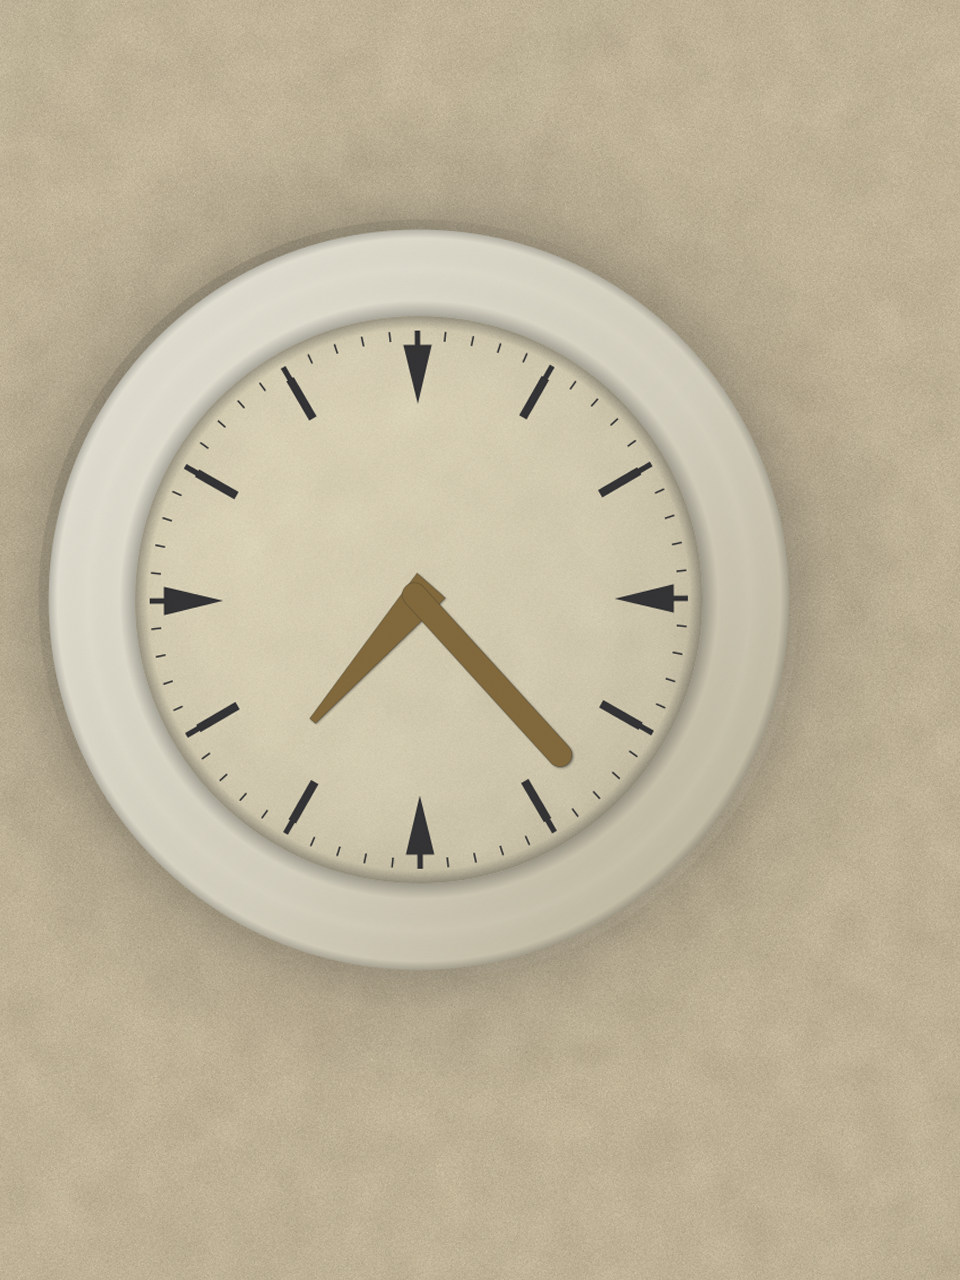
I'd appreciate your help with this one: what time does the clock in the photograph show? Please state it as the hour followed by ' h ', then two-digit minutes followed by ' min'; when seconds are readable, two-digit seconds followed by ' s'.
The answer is 7 h 23 min
